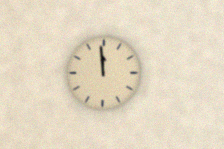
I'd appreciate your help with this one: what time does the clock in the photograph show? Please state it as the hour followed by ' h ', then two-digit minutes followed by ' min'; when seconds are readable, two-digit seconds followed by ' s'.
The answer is 11 h 59 min
